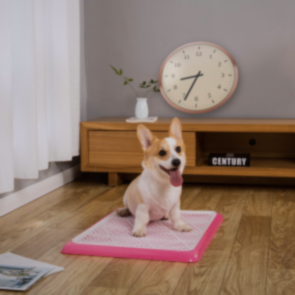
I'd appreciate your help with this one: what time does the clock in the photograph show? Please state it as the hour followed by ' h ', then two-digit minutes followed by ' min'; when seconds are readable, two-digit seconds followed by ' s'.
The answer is 8 h 34 min
